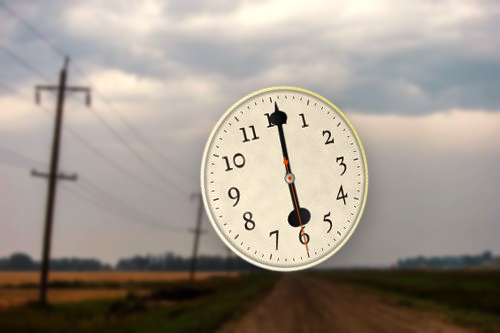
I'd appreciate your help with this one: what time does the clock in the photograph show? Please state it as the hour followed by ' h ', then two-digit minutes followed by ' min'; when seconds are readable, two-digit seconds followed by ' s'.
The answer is 6 h 00 min 30 s
